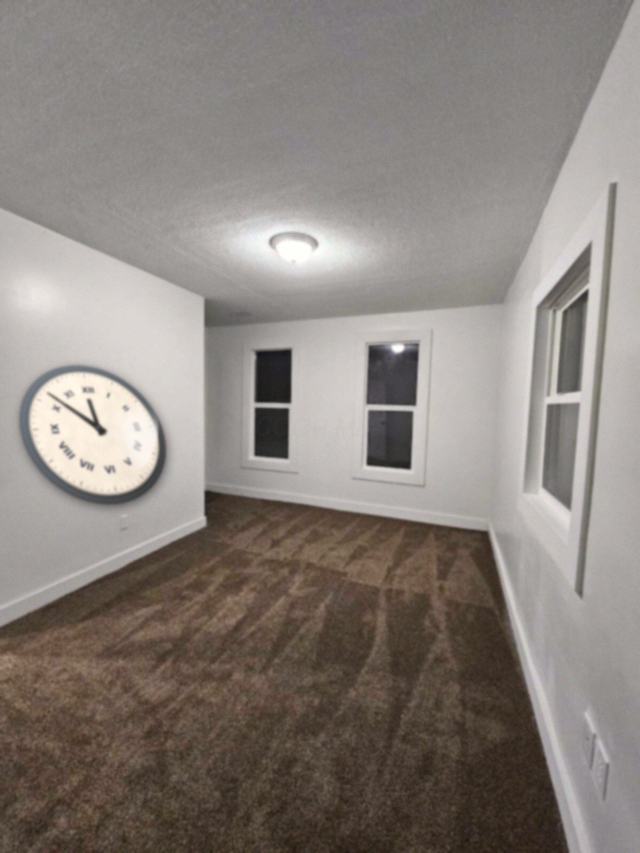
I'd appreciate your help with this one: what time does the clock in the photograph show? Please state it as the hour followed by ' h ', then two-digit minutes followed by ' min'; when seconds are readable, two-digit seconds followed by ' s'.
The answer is 11 h 52 min
